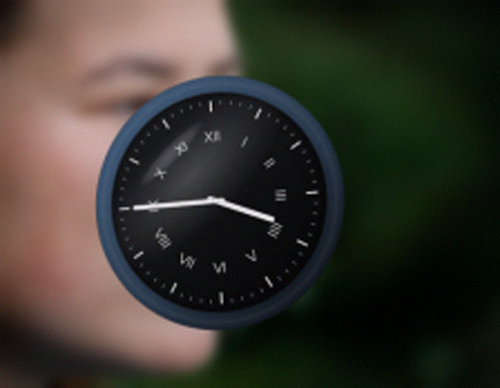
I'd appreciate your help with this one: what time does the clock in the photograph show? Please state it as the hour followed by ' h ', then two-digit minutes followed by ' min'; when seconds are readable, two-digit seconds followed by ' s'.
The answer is 3 h 45 min
